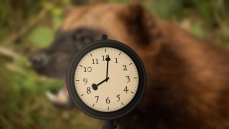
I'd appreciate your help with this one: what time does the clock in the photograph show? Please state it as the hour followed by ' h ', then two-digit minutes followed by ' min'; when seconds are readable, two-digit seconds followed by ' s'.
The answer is 8 h 01 min
